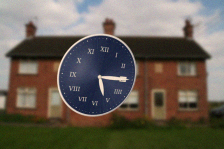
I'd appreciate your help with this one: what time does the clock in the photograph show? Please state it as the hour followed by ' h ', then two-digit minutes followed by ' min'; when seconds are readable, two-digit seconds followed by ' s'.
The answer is 5 h 15 min
